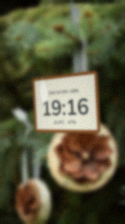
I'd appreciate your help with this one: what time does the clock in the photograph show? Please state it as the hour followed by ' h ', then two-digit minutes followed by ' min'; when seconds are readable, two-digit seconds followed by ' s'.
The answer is 19 h 16 min
